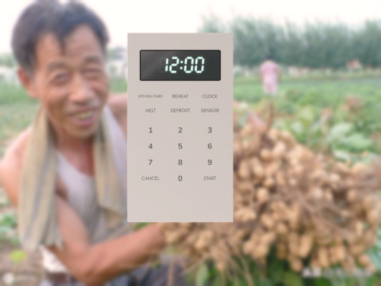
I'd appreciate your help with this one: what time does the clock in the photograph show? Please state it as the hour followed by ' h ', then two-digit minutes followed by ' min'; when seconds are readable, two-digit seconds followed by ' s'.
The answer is 12 h 00 min
